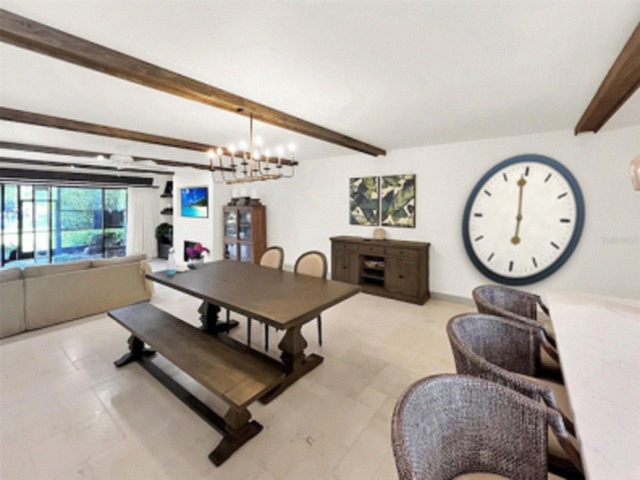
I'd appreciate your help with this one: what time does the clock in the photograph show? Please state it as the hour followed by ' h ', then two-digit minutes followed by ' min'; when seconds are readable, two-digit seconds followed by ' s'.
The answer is 5 h 59 min
